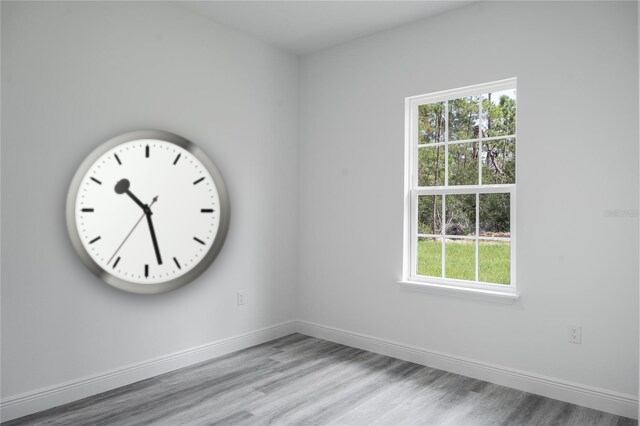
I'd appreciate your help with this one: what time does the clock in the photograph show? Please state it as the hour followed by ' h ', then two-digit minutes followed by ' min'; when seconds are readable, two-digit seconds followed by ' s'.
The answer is 10 h 27 min 36 s
